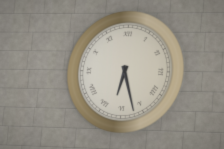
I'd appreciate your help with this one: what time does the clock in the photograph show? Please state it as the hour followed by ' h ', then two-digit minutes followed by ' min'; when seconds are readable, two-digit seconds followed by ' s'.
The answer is 6 h 27 min
